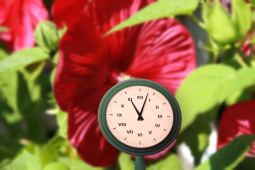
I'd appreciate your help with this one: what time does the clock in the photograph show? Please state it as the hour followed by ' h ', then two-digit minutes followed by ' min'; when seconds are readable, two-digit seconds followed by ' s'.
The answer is 11 h 03 min
